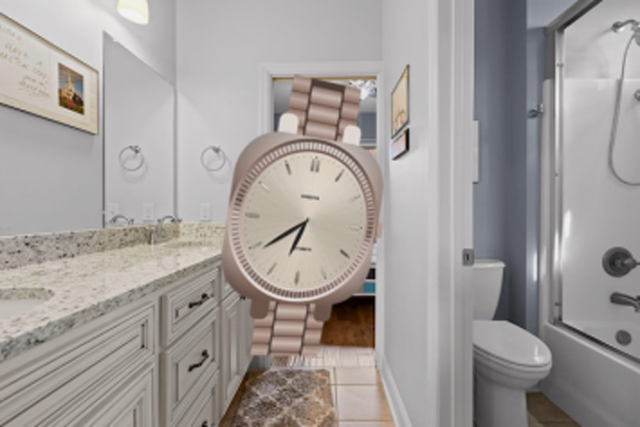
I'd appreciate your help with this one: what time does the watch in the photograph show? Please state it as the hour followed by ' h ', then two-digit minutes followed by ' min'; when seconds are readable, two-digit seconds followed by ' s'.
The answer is 6 h 39 min
